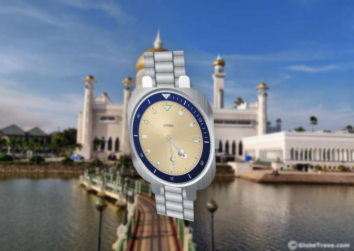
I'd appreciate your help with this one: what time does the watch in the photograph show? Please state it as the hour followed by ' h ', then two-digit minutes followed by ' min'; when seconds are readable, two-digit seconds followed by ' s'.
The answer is 4 h 29 min
